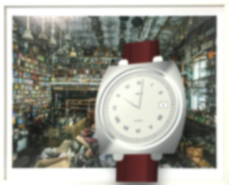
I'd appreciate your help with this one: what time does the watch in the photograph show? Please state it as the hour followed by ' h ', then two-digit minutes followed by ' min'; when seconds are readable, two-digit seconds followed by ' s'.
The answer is 10 h 01 min
